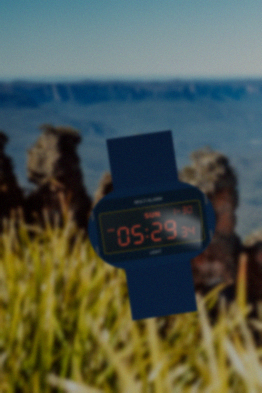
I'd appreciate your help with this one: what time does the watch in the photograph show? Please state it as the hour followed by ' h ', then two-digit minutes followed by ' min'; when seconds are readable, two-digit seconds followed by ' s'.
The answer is 5 h 29 min
